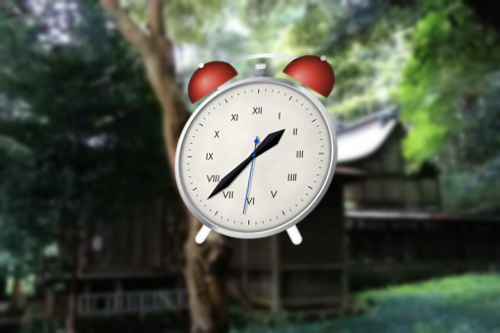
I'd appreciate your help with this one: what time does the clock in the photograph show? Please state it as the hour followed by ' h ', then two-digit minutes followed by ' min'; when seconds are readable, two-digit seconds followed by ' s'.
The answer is 1 h 37 min 31 s
